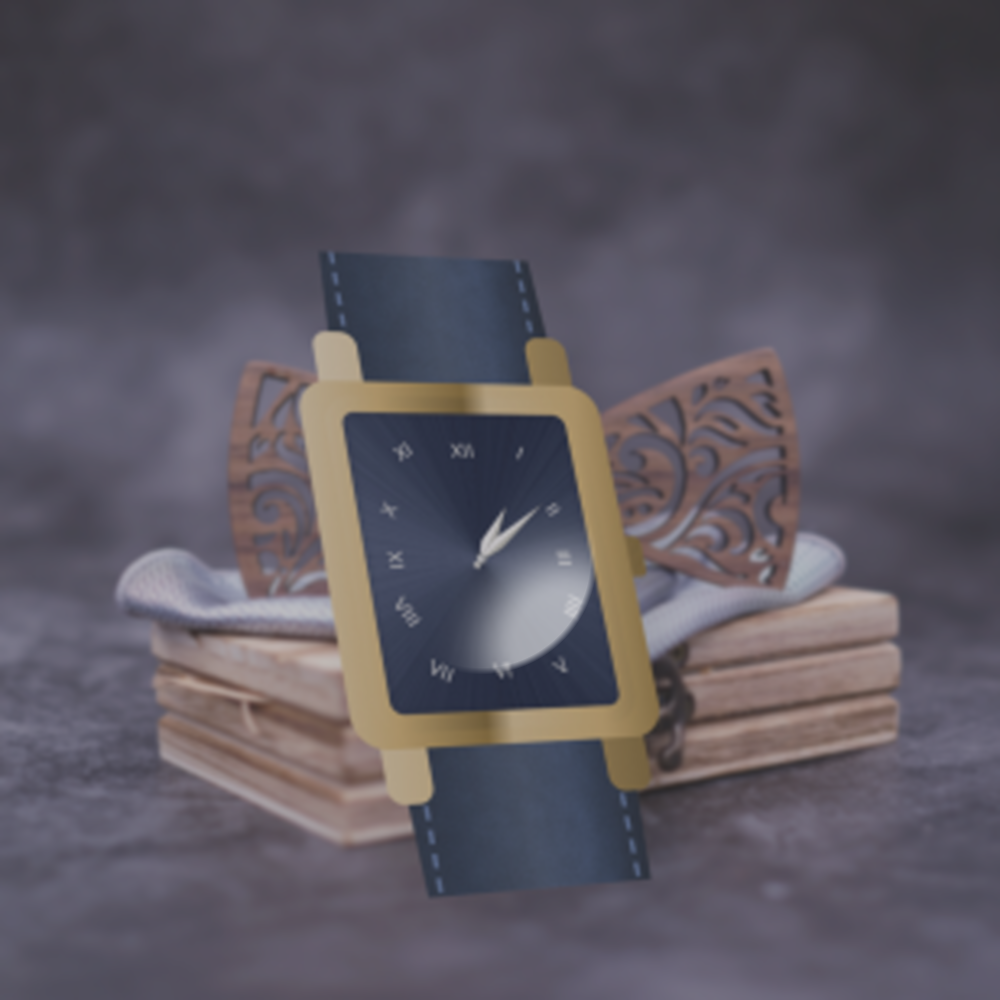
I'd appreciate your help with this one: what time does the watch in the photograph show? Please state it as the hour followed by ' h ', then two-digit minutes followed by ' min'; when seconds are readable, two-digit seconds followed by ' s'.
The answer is 1 h 09 min
